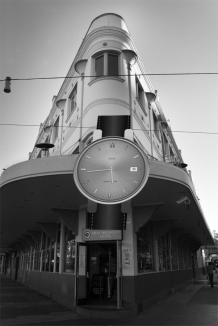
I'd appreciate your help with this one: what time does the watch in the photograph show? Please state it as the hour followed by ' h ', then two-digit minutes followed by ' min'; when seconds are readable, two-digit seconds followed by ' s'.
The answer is 5 h 44 min
